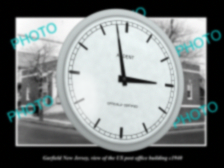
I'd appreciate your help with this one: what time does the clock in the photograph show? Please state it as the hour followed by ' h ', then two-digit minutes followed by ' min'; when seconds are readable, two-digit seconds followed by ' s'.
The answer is 2 h 58 min
